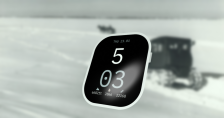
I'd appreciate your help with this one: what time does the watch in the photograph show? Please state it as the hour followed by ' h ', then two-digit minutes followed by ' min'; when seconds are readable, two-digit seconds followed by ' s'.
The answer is 5 h 03 min
